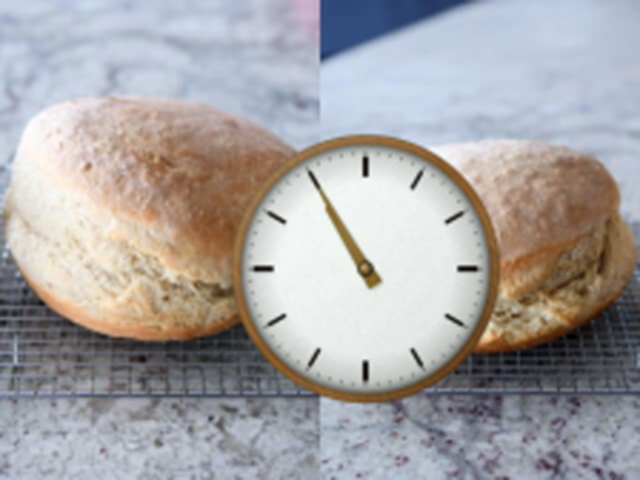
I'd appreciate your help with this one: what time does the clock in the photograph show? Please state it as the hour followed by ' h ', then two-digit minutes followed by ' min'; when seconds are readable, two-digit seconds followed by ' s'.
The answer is 10 h 55 min
